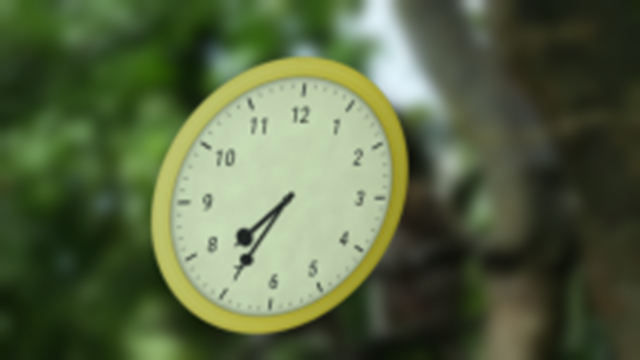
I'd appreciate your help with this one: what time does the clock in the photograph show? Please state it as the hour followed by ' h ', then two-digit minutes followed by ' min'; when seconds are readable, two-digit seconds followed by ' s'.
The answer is 7 h 35 min
